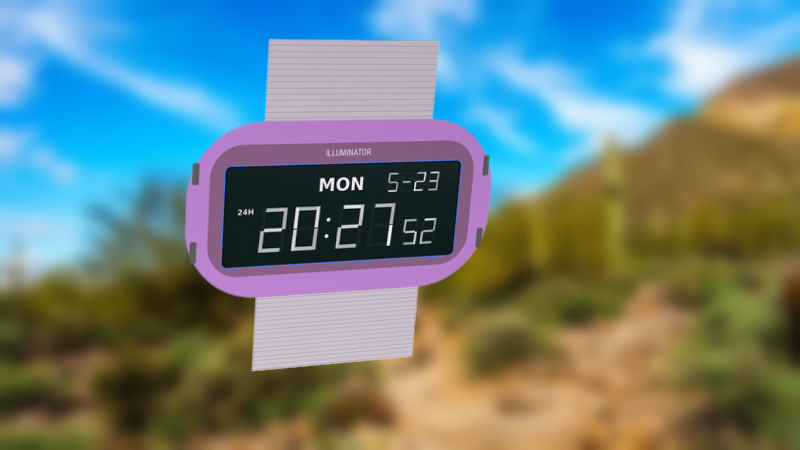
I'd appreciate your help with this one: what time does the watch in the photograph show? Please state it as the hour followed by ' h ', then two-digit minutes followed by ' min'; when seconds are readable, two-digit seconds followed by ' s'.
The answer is 20 h 27 min 52 s
